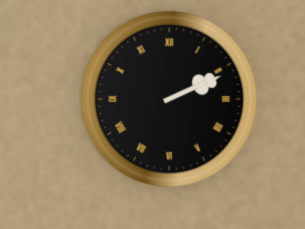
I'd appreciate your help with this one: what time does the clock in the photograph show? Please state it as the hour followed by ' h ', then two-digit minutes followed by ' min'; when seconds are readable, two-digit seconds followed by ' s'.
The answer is 2 h 11 min
